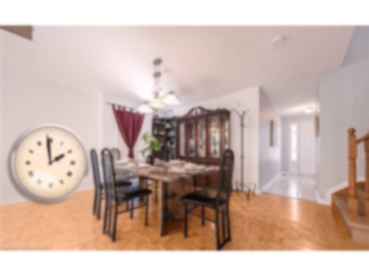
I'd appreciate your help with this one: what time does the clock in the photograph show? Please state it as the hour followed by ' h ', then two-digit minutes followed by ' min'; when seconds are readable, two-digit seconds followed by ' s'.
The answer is 1 h 59 min
